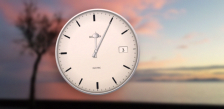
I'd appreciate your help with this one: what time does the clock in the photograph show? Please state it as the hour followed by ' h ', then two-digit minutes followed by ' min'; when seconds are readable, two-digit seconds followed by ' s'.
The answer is 12 h 05 min
